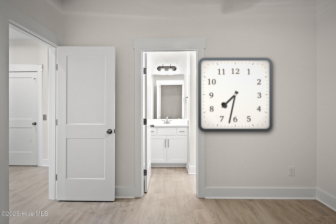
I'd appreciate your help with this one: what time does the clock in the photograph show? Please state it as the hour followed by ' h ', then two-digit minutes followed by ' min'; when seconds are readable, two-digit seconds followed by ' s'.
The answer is 7 h 32 min
